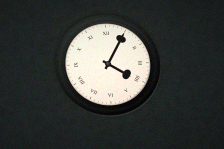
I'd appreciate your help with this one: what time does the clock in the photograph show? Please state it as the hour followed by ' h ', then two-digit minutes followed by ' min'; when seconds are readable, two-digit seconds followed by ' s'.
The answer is 4 h 05 min
